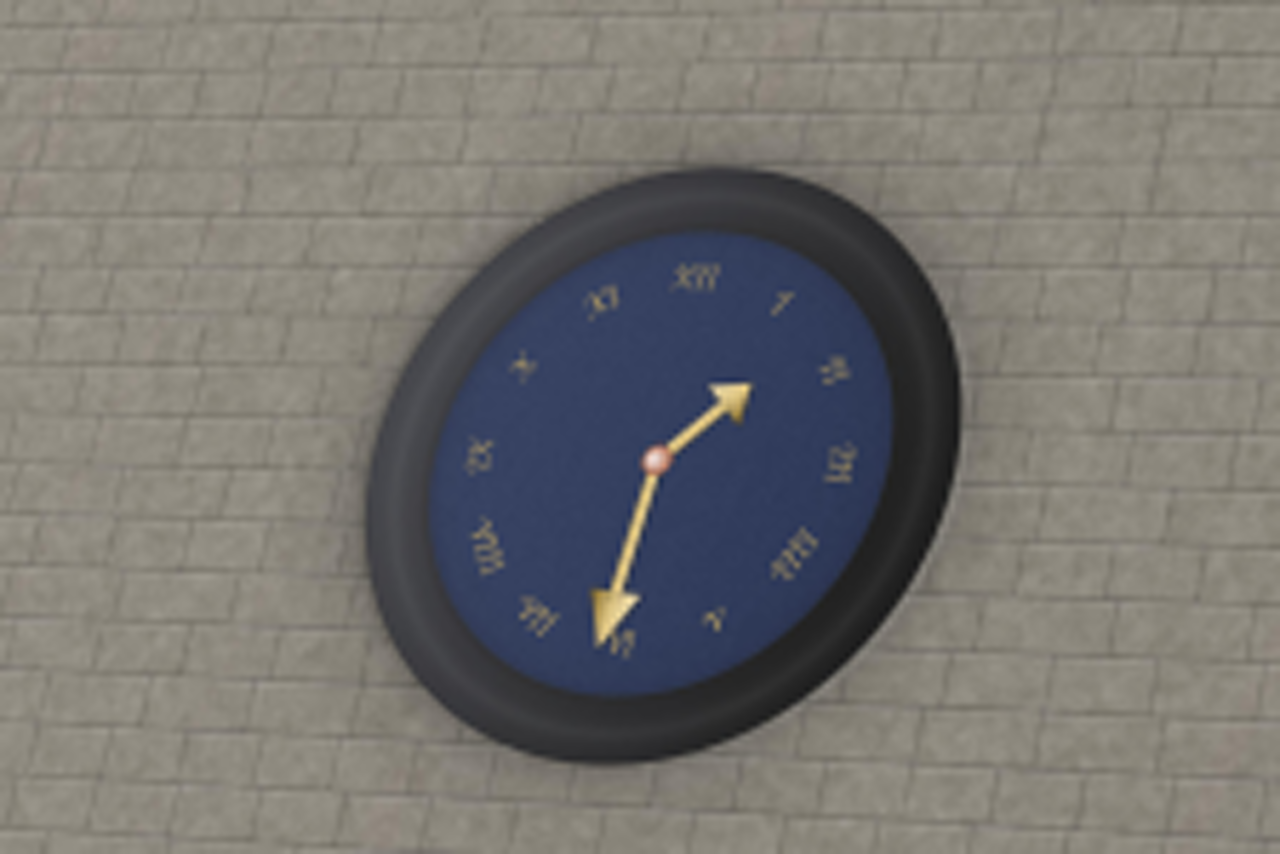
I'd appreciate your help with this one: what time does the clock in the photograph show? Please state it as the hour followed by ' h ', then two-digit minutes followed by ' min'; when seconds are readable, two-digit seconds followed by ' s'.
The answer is 1 h 31 min
